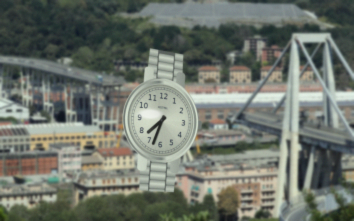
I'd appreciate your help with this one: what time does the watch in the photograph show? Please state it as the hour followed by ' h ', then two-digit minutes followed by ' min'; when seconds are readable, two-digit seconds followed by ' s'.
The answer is 7 h 33 min
